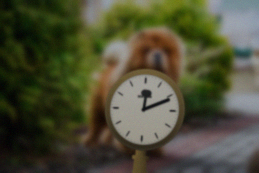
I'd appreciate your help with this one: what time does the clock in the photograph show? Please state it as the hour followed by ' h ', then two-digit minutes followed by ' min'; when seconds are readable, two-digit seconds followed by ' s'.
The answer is 12 h 11 min
